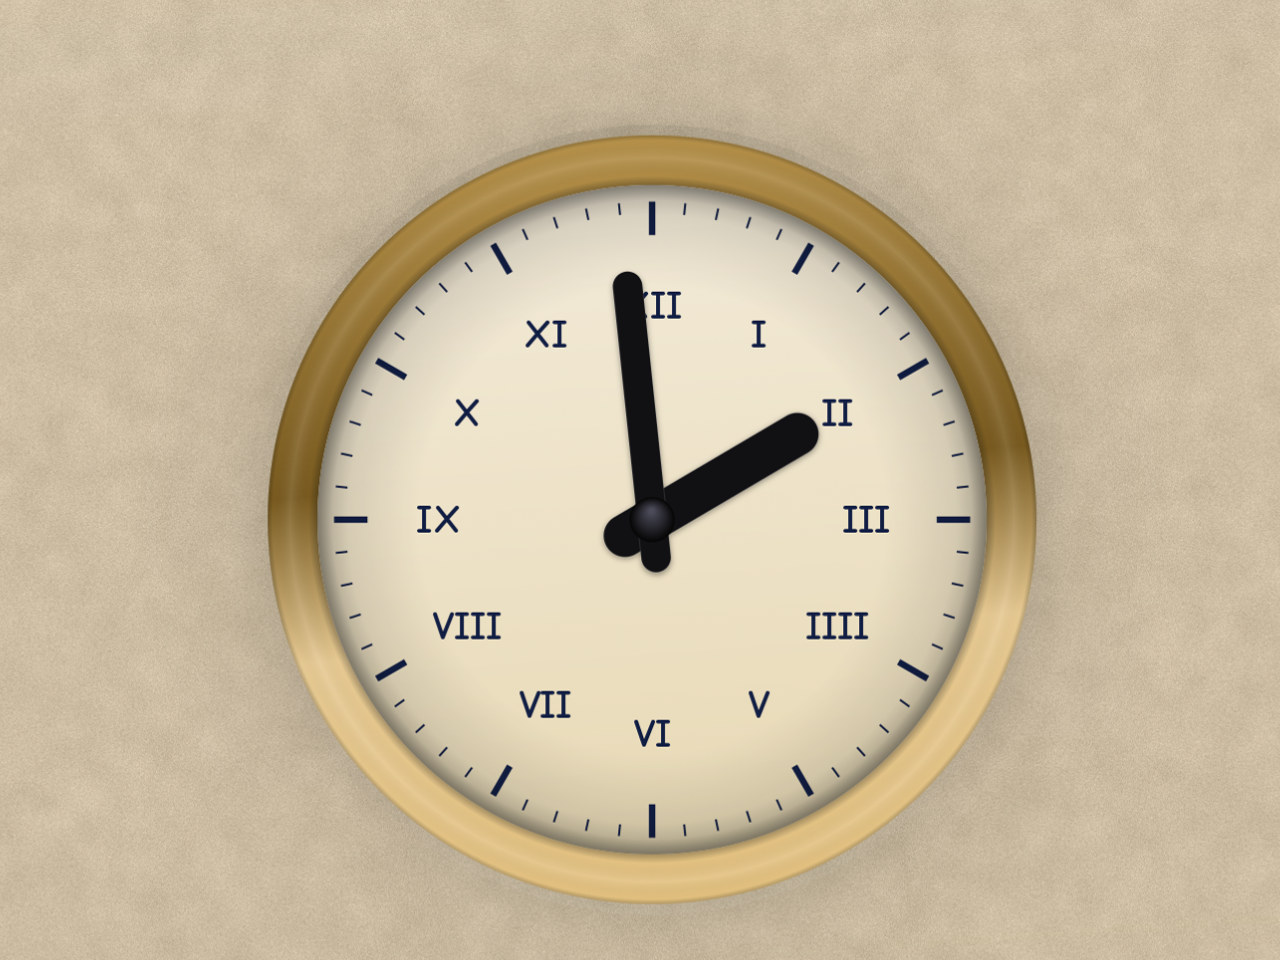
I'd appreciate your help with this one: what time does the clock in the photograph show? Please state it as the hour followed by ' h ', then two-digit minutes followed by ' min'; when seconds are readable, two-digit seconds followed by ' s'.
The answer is 1 h 59 min
